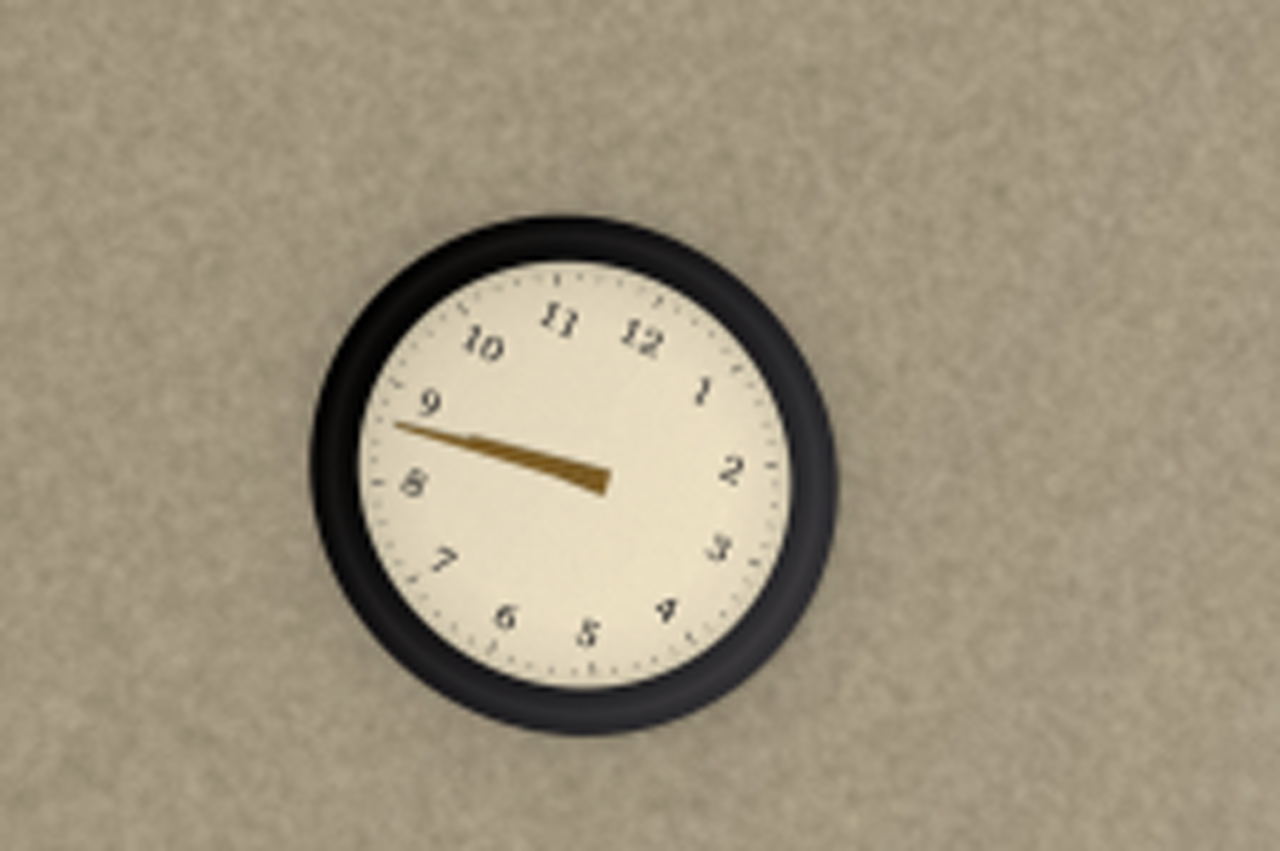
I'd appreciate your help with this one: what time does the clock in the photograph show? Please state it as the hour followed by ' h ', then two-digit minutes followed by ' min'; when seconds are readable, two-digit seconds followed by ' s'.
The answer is 8 h 43 min
